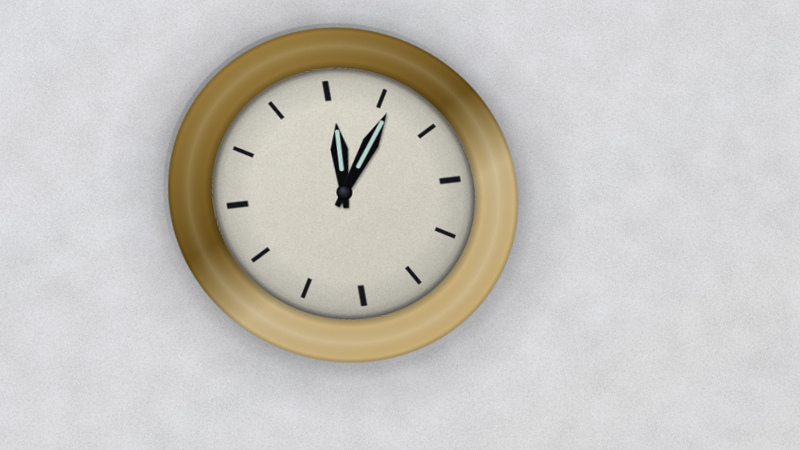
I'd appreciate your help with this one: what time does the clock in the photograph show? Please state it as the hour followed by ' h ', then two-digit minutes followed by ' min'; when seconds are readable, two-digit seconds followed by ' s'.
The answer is 12 h 06 min
